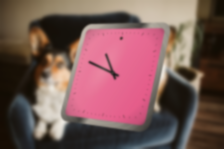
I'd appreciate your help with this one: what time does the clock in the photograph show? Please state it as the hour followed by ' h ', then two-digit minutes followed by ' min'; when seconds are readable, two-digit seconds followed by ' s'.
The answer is 10 h 48 min
